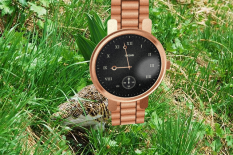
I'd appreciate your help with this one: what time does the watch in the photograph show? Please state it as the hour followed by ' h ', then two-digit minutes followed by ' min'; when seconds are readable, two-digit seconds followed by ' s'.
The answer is 8 h 58 min
